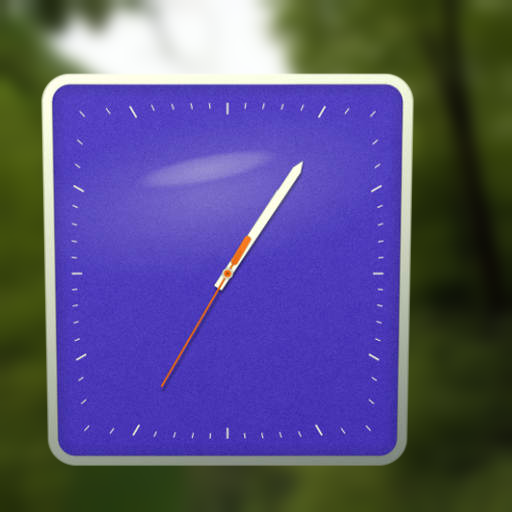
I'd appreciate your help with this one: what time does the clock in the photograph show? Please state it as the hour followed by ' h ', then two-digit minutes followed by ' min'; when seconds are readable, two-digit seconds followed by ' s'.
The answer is 1 h 05 min 35 s
